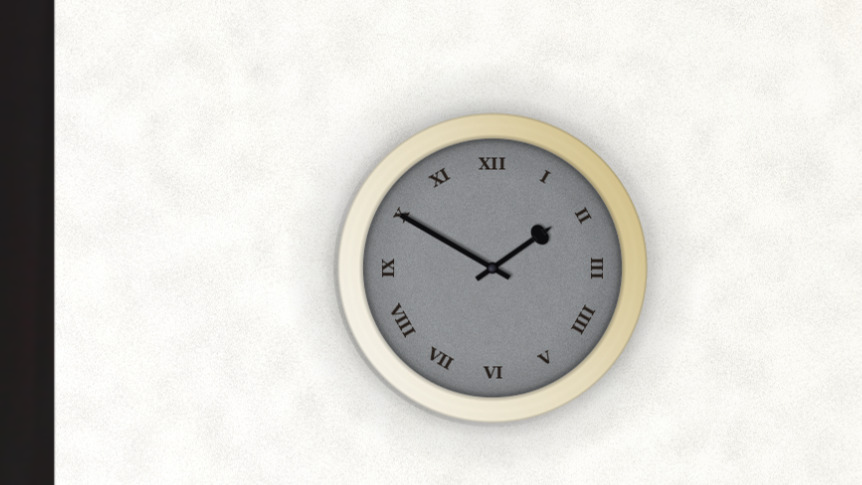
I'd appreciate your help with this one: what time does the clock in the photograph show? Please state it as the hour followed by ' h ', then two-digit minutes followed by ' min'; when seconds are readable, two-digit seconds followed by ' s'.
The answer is 1 h 50 min
